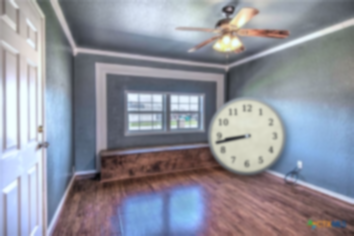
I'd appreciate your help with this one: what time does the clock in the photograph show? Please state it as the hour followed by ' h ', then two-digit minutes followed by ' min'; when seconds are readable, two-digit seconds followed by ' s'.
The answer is 8 h 43 min
